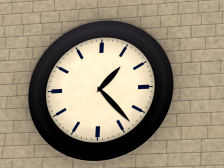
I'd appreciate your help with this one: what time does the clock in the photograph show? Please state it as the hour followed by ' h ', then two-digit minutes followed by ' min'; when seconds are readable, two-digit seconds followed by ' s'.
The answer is 1 h 23 min
